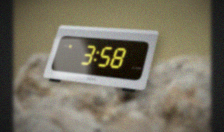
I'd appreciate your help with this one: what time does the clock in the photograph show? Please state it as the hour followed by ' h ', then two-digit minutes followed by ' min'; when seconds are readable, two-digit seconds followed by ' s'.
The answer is 3 h 58 min
